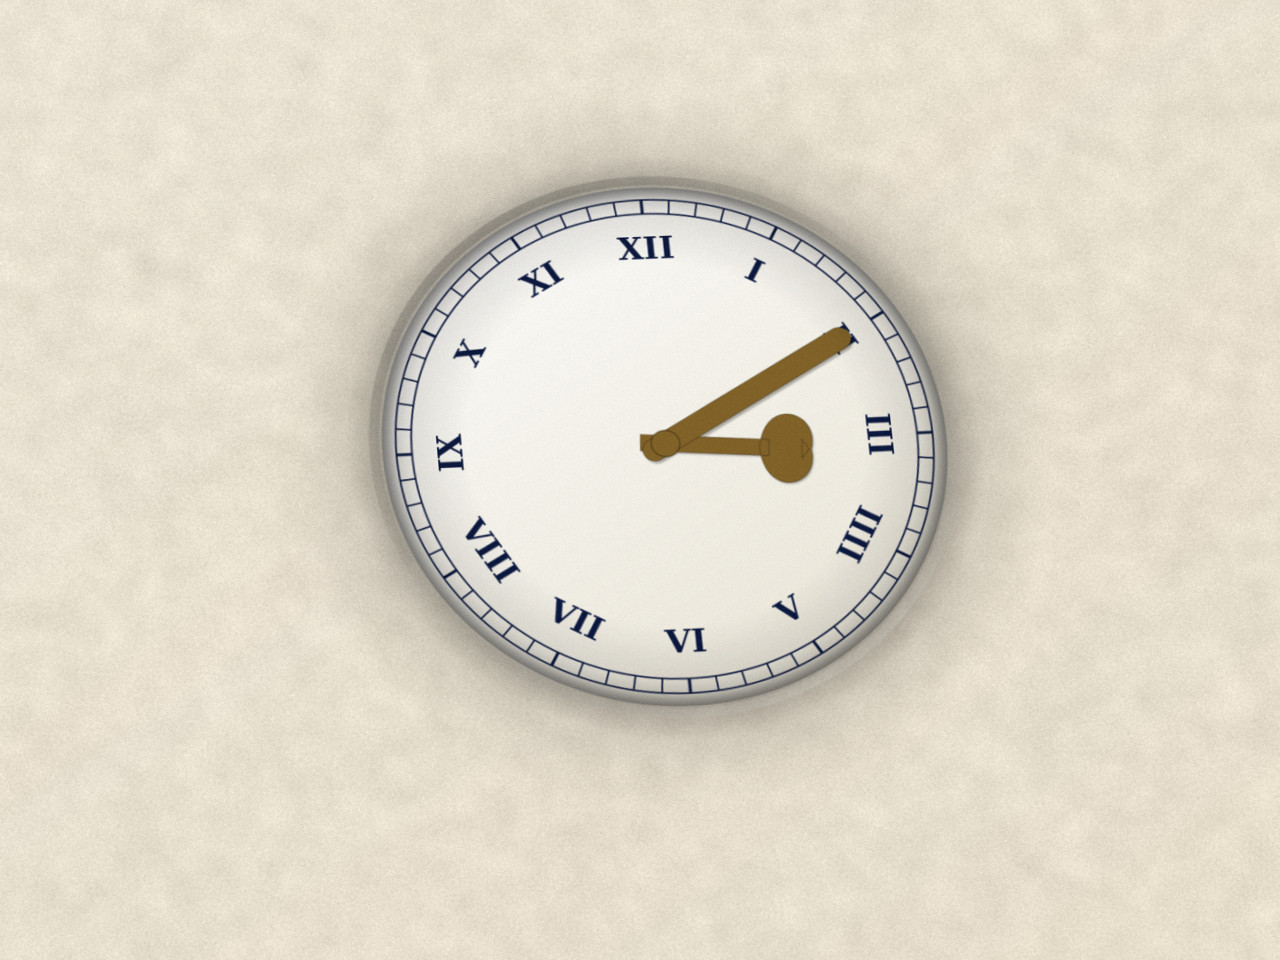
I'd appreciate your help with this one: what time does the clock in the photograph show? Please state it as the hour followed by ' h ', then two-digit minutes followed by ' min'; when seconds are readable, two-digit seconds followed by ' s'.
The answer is 3 h 10 min
